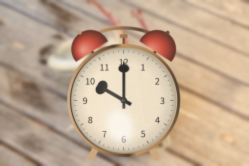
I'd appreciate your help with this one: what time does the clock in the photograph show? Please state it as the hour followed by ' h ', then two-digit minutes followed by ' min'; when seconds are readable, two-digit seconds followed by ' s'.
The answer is 10 h 00 min
